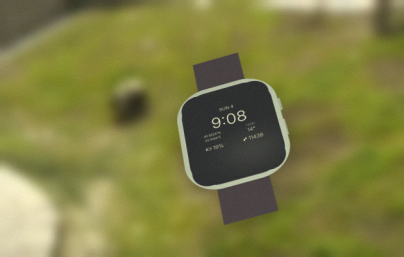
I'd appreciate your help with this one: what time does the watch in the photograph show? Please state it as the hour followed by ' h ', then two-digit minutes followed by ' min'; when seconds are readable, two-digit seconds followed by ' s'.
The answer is 9 h 08 min
